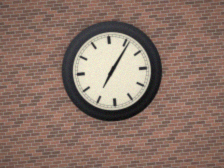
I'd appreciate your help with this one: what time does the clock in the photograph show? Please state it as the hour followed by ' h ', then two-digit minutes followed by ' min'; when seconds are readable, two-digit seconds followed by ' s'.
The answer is 7 h 06 min
